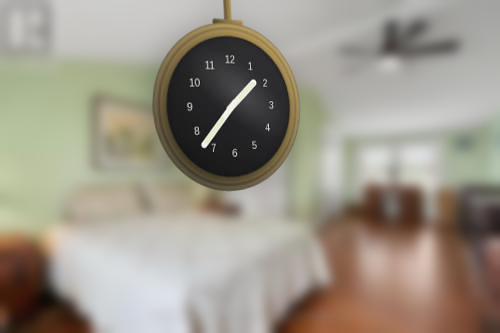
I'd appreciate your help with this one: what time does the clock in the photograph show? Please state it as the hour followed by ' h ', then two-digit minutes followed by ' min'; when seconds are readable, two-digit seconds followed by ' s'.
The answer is 1 h 37 min
